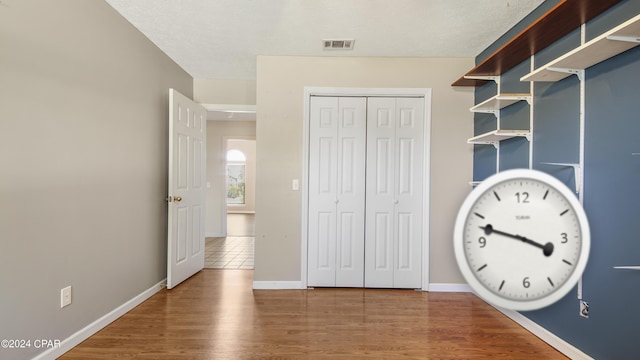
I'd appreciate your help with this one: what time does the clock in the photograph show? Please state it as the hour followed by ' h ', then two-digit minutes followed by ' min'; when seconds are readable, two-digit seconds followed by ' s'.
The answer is 3 h 48 min
